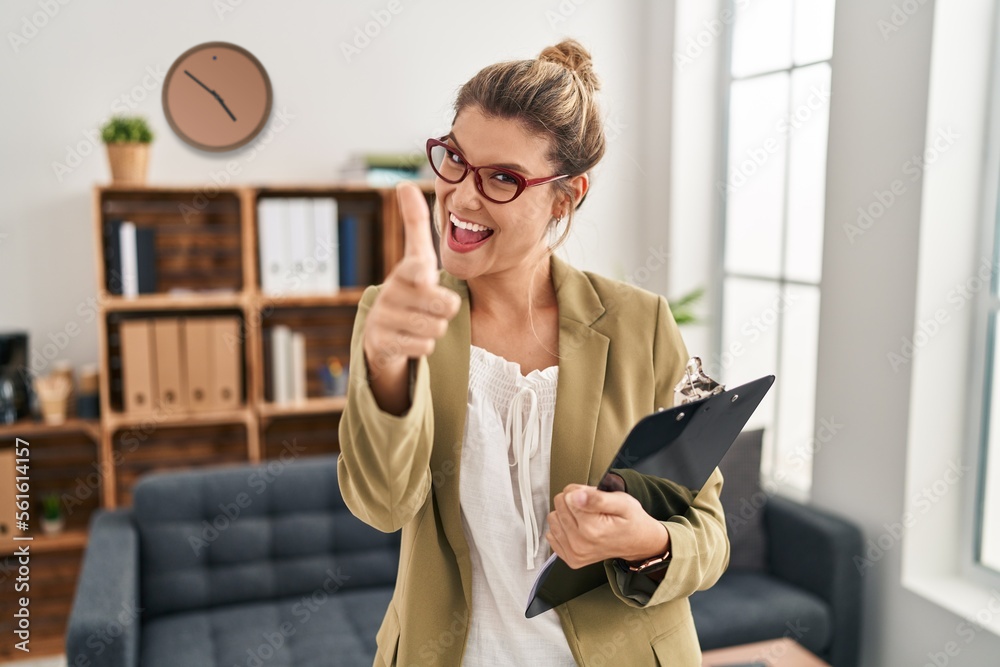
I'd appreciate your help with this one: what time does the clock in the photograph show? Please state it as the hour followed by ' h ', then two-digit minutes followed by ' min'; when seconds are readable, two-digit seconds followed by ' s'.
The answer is 4 h 52 min
